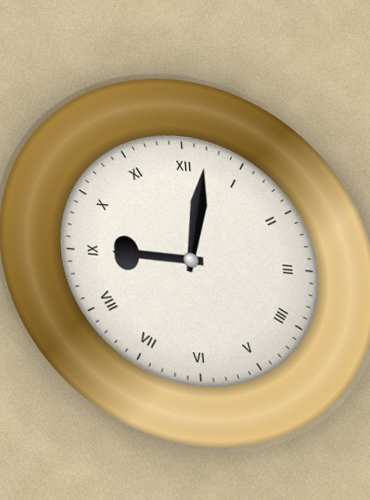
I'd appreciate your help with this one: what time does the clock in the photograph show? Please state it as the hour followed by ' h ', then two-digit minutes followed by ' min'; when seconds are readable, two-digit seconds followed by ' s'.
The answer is 9 h 02 min
